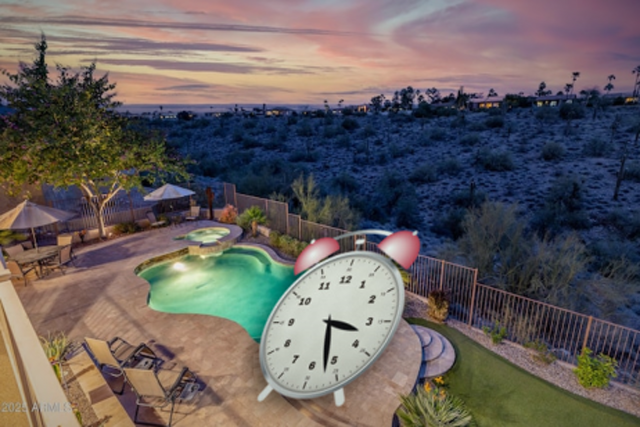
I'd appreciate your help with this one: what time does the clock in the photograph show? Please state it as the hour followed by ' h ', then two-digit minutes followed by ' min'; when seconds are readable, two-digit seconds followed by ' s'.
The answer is 3 h 27 min
